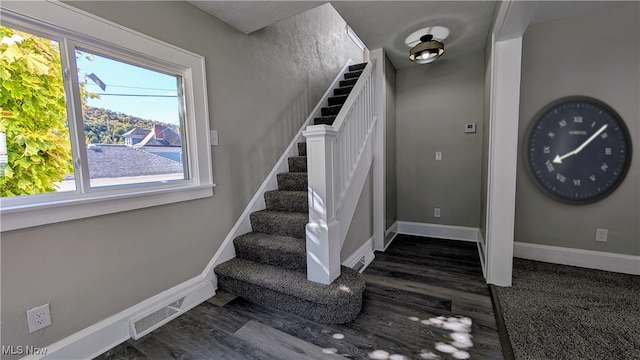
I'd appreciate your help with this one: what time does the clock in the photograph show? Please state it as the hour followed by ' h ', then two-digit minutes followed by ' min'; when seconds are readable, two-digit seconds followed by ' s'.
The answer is 8 h 08 min
